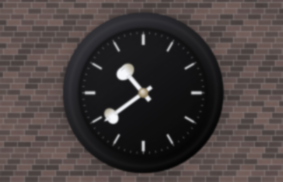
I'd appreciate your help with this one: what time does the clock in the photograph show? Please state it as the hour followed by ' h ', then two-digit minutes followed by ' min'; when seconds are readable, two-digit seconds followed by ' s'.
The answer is 10 h 39 min
